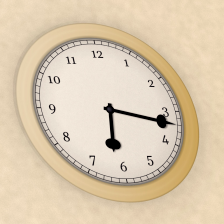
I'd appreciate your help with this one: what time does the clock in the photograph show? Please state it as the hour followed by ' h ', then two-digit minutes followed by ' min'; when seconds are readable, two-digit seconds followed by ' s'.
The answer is 6 h 17 min
